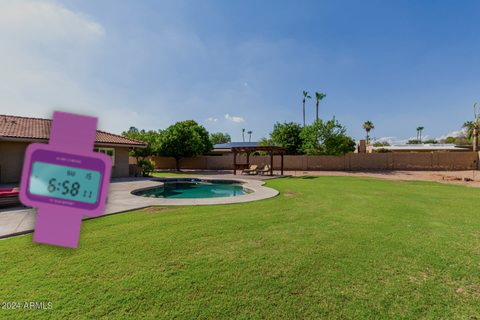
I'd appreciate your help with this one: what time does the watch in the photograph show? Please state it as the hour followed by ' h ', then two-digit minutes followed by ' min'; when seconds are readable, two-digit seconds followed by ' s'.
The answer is 6 h 58 min
